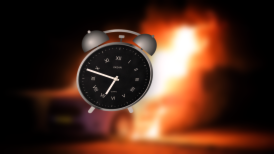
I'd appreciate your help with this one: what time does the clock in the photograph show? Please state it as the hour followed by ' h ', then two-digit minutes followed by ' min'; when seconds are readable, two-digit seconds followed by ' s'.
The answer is 6 h 48 min
